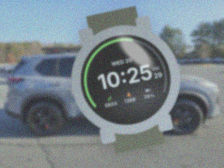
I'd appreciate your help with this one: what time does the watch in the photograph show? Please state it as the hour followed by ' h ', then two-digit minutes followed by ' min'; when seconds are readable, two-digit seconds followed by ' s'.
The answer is 10 h 25 min
